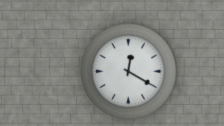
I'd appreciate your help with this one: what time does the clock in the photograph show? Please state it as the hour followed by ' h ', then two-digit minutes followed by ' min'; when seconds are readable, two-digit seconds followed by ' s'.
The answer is 12 h 20 min
